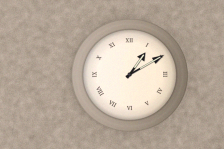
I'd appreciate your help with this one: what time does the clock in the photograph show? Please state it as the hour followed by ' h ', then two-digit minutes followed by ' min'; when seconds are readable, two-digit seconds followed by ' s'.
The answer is 1 h 10 min
